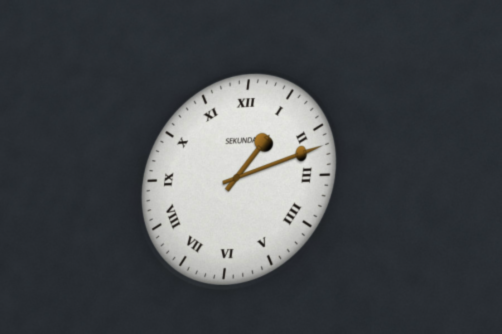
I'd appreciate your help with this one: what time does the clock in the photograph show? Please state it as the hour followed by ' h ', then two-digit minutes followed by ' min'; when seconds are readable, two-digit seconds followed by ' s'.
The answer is 1 h 12 min
